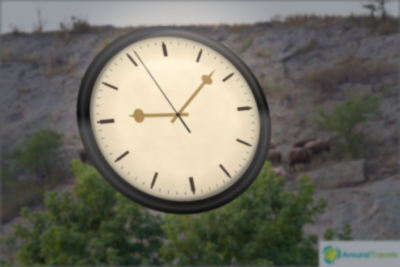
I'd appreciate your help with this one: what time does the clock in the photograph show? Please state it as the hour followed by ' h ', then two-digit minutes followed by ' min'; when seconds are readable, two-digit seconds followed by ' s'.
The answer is 9 h 07 min 56 s
